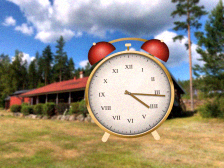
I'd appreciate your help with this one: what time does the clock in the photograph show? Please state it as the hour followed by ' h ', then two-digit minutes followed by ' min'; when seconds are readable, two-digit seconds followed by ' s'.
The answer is 4 h 16 min
